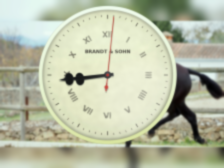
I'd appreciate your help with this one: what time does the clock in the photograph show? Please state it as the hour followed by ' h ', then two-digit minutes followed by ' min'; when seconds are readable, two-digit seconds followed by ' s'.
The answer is 8 h 44 min 01 s
